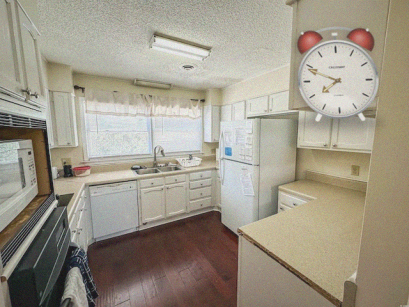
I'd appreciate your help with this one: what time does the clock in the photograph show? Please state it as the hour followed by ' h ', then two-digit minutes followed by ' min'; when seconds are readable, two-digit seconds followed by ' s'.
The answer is 7 h 49 min
